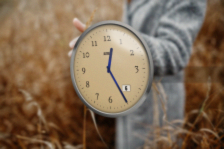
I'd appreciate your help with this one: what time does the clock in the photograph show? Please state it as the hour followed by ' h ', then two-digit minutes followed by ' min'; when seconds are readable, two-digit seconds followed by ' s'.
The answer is 12 h 25 min
